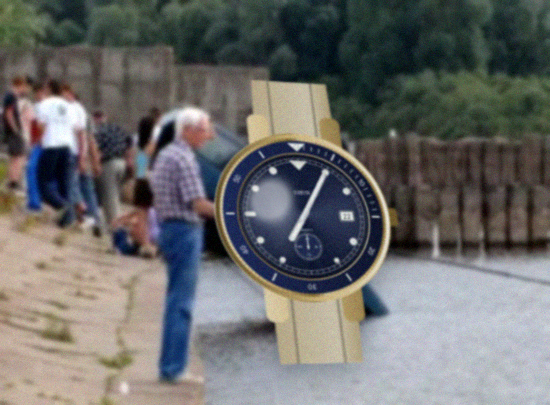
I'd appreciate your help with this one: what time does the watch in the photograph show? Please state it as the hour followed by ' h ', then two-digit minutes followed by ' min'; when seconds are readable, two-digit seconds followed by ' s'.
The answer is 7 h 05 min
